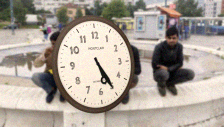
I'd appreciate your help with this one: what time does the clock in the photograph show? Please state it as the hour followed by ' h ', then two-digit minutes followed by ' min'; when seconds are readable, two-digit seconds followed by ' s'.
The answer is 5 h 25 min
